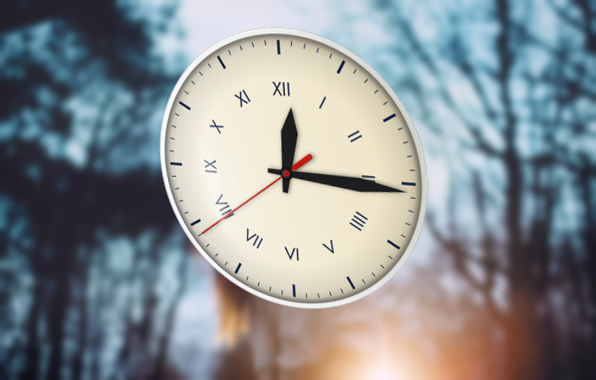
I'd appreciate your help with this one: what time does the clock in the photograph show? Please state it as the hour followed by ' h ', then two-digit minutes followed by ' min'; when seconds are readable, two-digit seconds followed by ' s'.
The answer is 12 h 15 min 39 s
